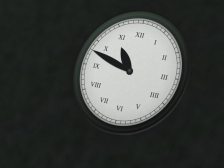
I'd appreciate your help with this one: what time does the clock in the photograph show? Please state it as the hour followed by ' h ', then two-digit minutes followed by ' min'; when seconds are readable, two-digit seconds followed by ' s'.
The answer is 10 h 48 min
